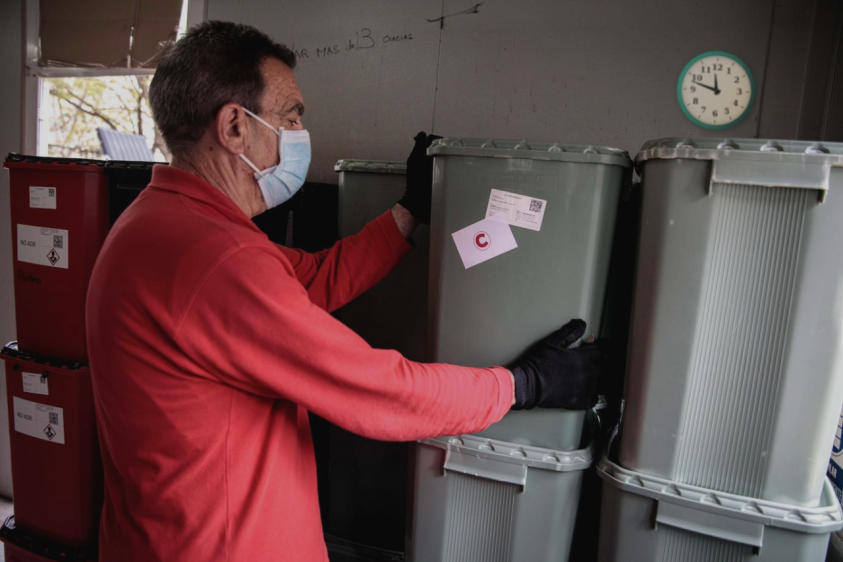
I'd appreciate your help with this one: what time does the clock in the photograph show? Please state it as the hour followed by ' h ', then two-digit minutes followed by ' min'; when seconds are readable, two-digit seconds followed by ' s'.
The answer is 11 h 48 min
